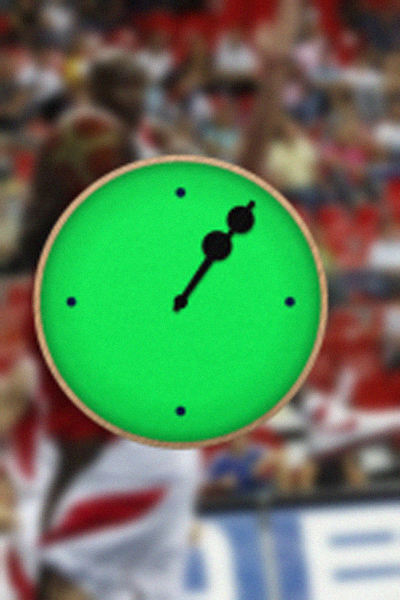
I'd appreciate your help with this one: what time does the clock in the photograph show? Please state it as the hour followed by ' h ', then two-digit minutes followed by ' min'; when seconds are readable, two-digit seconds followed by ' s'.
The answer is 1 h 06 min
